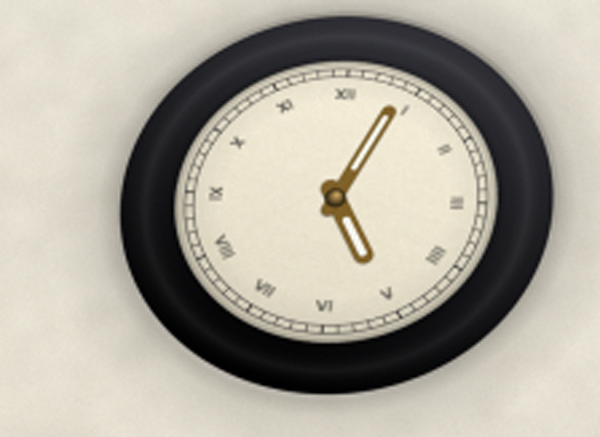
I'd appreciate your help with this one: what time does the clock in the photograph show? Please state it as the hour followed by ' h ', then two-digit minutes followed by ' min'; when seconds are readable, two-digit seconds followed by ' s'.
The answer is 5 h 04 min
